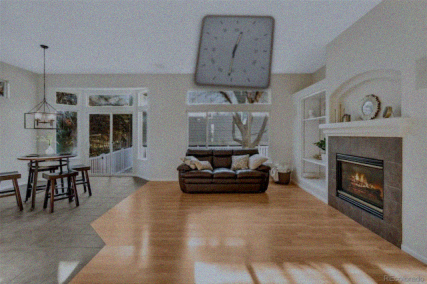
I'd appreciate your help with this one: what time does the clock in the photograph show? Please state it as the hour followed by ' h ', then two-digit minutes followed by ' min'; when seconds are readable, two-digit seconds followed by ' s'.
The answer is 12 h 31 min
